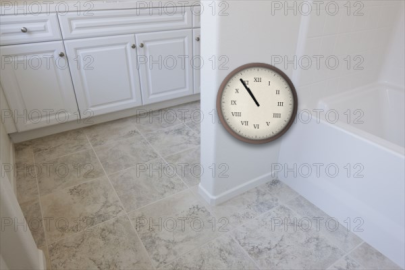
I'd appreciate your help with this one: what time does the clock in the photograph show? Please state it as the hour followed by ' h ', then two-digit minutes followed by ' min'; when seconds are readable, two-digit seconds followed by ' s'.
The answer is 10 h 54 min
